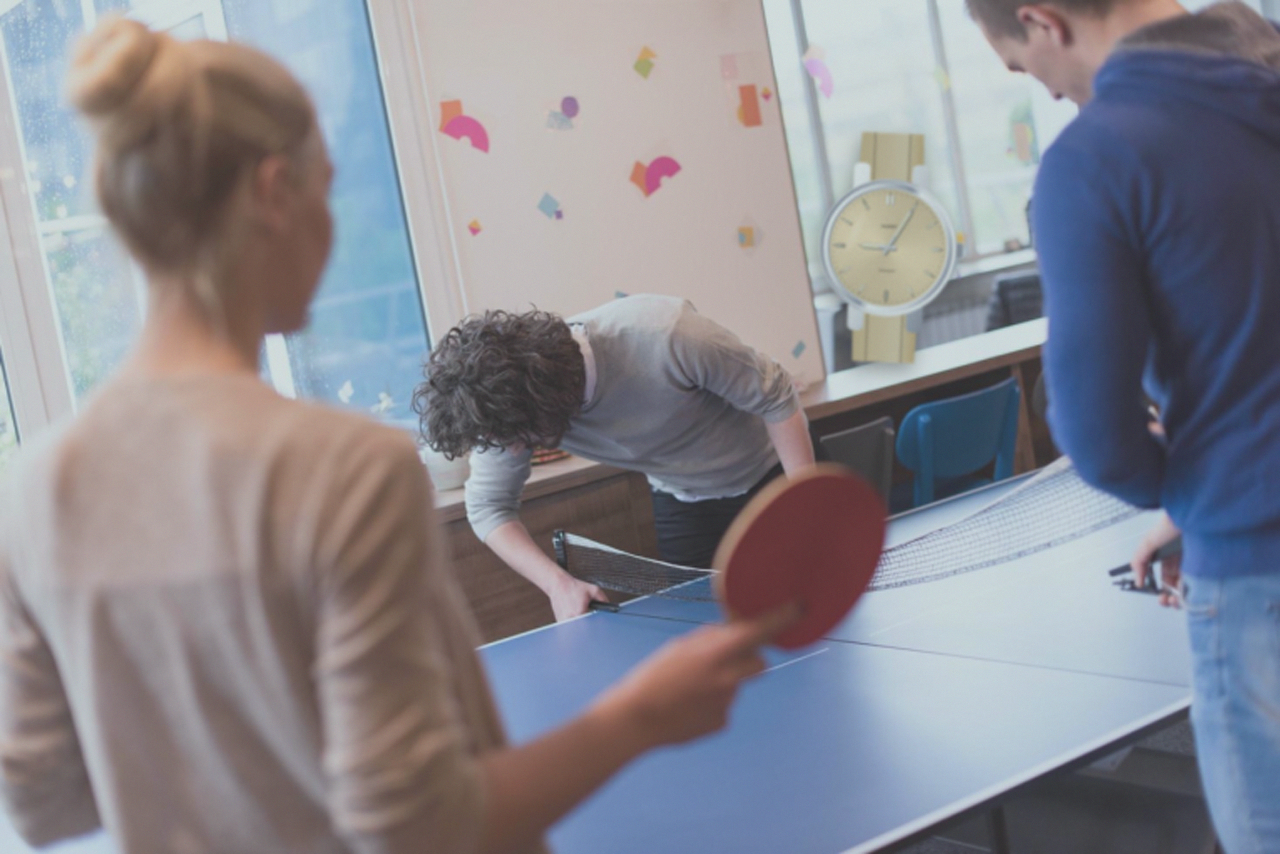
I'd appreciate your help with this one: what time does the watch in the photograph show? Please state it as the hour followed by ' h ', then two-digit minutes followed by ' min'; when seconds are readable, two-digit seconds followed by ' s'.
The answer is 9 h 05 min
